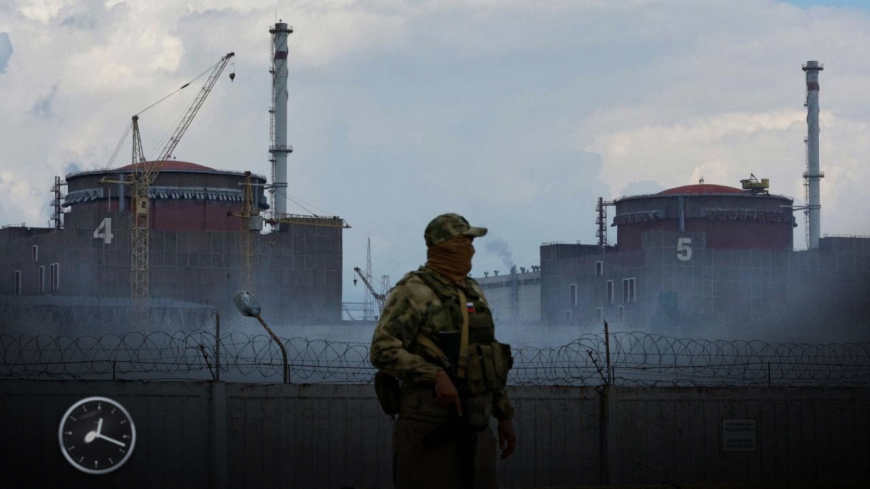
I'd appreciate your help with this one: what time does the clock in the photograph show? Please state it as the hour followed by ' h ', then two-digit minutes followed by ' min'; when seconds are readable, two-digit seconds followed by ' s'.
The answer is 12 h 18 min
